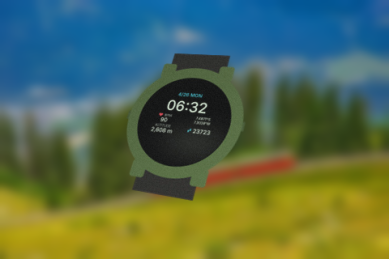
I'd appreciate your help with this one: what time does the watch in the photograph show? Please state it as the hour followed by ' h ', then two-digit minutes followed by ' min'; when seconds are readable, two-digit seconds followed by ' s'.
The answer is 6 h 32 min
